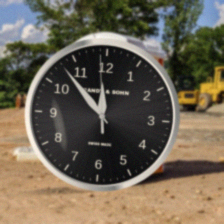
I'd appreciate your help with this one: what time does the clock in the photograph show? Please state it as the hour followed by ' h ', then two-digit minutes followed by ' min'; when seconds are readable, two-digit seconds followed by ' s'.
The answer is 11 h 52 min 59 s
